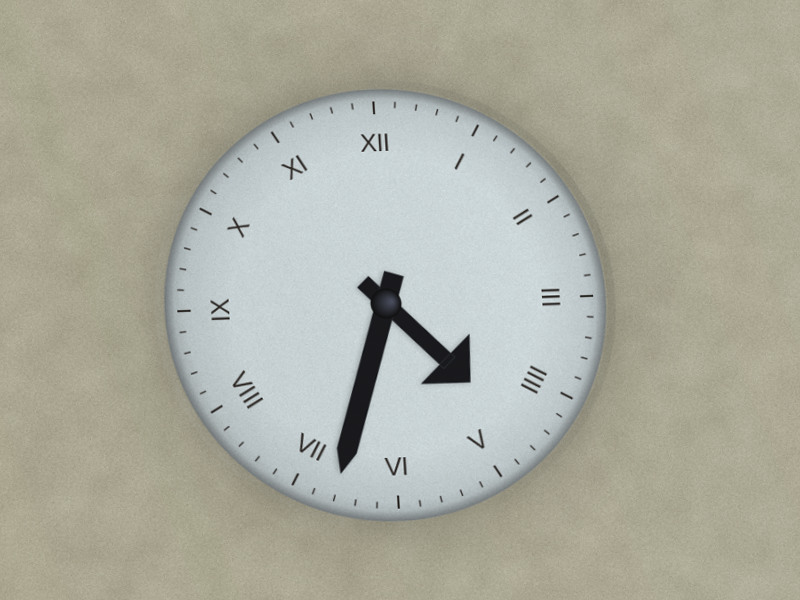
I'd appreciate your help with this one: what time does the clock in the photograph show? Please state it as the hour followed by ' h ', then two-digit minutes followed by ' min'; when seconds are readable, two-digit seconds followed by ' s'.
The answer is 4 h 33 min
